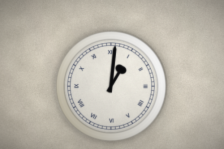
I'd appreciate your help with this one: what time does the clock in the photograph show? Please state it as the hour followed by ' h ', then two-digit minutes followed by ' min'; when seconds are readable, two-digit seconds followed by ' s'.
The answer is 1 h 01 min
